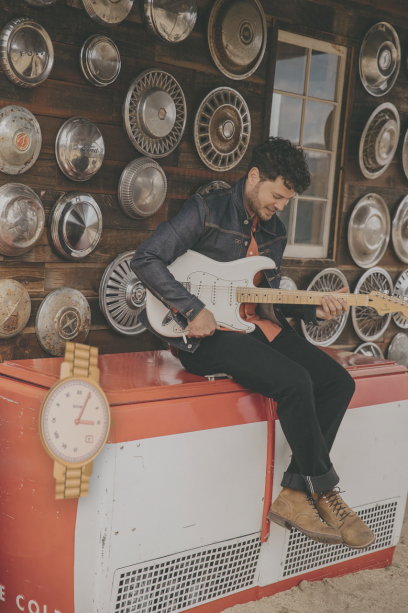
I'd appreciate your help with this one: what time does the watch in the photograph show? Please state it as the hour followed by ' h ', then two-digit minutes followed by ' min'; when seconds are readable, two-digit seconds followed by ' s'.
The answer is 3 h 04 min
